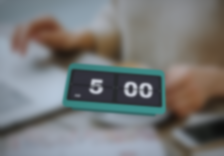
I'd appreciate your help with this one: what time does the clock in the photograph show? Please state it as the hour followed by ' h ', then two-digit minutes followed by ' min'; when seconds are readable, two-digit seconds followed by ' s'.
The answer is 5 h 00 min
